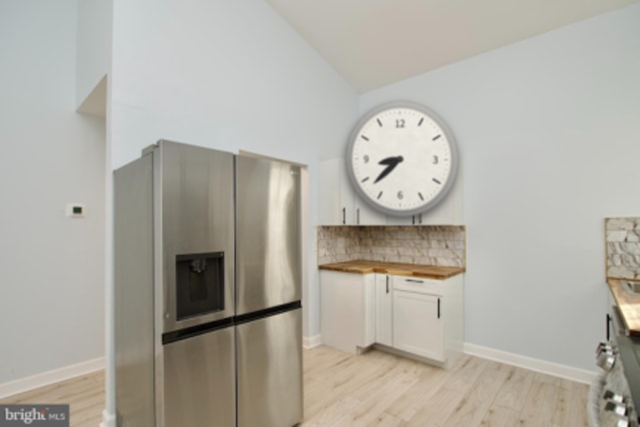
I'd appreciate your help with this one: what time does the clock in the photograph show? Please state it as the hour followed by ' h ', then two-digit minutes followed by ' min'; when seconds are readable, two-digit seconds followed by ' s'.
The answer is 8 h 38 min
